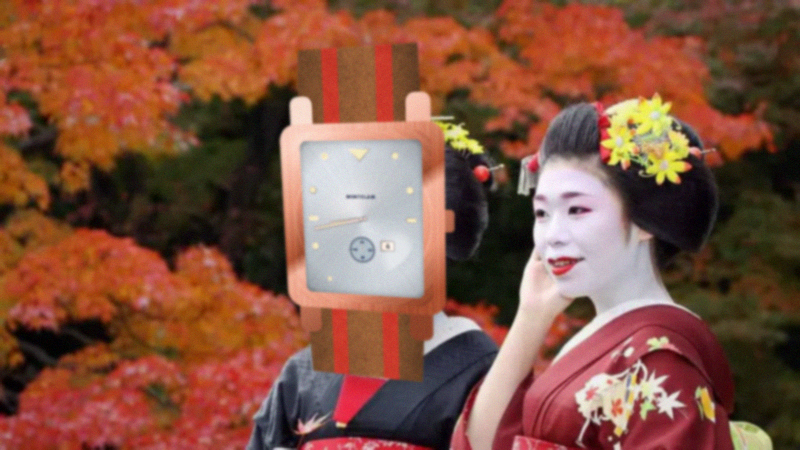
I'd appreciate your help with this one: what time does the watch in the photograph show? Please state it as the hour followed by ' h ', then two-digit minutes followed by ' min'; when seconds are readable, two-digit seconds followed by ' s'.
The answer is 8 h 43 min
